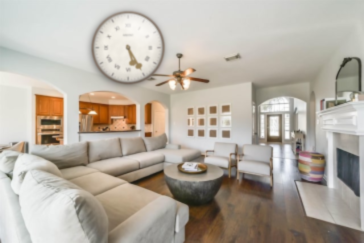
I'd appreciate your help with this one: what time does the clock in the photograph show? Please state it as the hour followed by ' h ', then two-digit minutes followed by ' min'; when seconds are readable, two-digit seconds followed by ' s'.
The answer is 5 h 25 min
